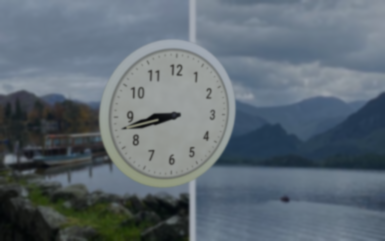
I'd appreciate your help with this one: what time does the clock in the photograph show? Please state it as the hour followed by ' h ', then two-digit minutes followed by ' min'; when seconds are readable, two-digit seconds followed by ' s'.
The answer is 8 h 43 min
